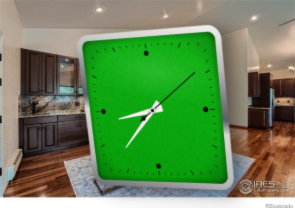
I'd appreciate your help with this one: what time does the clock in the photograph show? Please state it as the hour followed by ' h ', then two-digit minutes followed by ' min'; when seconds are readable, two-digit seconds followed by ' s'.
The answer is 8 h 37 min 09 s
